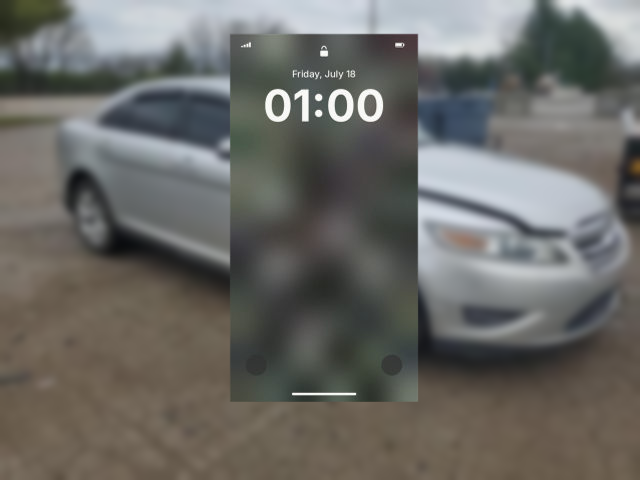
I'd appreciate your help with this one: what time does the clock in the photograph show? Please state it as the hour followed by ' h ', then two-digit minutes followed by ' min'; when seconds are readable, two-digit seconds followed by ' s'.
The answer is 1 h 00 min
